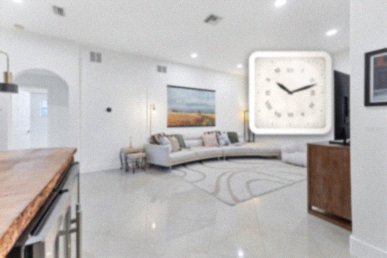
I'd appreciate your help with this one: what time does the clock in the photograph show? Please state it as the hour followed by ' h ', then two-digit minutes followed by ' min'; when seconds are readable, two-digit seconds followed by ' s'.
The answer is 10 h 12 min
